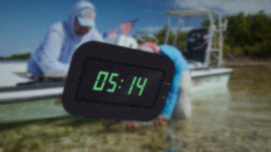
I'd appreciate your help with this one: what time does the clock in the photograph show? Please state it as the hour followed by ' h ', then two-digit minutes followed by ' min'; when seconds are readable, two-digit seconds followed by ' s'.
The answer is 5 h 14 min
